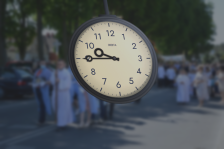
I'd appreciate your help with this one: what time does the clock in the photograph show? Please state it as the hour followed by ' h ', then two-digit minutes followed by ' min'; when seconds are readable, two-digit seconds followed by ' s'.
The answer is 9 h 45 min
